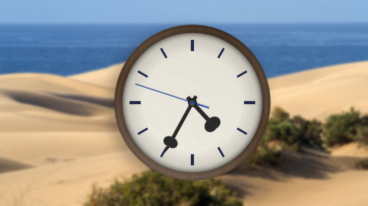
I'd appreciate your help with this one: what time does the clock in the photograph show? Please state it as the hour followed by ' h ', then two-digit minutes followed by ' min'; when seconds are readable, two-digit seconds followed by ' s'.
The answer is 4 h 34 min 48 s
